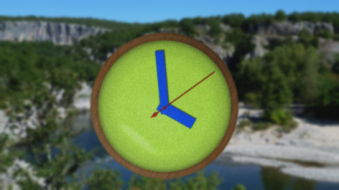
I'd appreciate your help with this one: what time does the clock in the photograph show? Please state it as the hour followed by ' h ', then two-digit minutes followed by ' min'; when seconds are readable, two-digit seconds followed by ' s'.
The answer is 3 h 59 min 09 s
